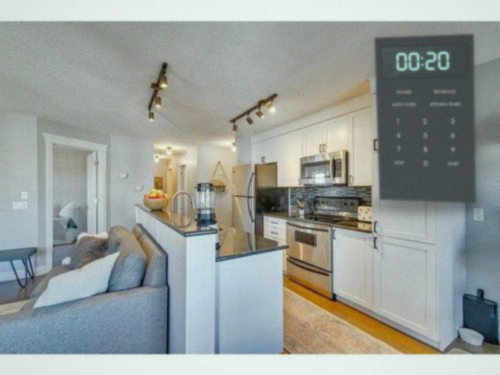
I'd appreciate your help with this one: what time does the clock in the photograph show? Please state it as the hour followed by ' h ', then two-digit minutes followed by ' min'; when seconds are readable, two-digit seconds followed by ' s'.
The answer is 0 h 20 min
